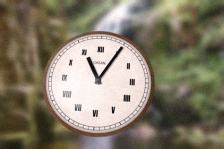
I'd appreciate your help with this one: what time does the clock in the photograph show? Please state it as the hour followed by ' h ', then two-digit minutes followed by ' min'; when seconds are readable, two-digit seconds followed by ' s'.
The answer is 11 h 05 min
